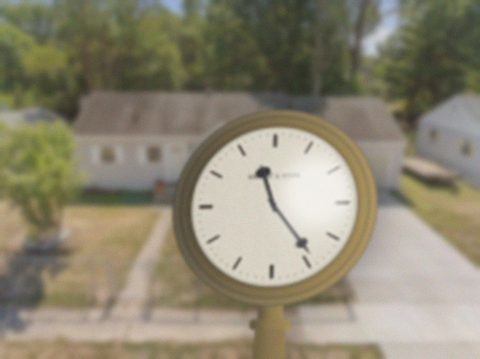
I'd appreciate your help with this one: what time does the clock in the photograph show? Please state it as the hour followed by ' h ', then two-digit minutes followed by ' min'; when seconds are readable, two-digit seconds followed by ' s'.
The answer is 11 h 24 min
